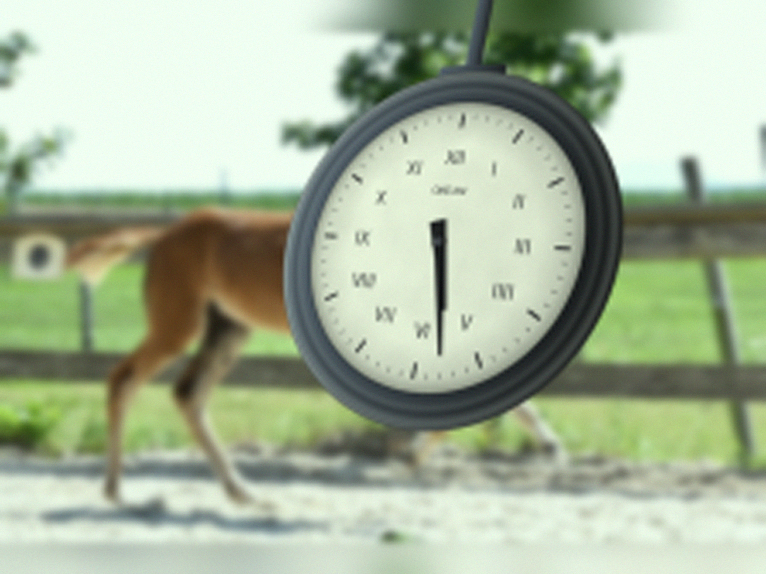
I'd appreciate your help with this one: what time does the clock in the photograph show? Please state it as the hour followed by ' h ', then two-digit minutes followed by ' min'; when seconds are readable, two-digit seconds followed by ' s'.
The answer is 5 h 28 min
